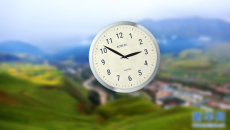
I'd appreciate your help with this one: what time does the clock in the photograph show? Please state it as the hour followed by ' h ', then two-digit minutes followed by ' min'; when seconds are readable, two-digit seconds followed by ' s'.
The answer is 2 h 52 min
